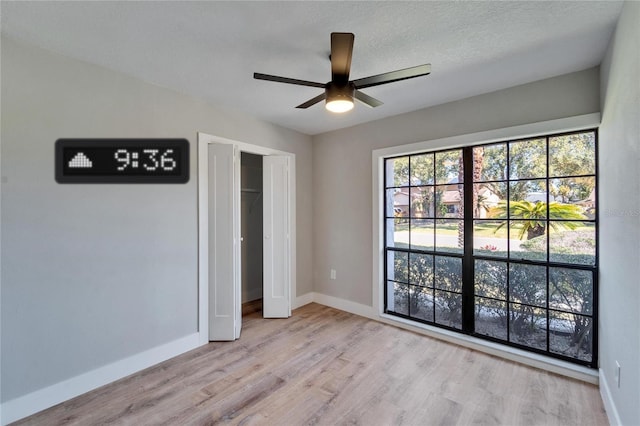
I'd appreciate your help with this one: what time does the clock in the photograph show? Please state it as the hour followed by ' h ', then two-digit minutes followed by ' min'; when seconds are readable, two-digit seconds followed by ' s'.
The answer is 9 h 36 min
